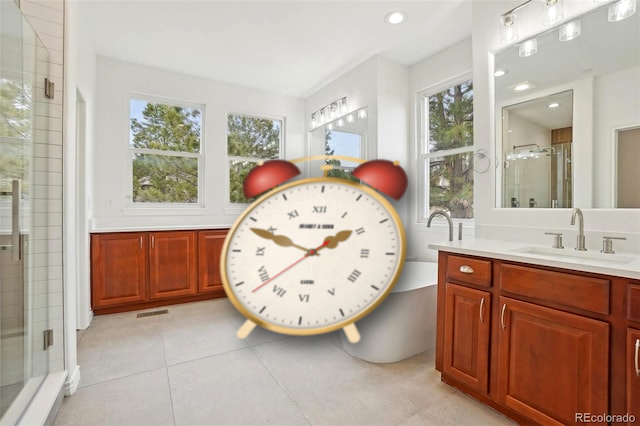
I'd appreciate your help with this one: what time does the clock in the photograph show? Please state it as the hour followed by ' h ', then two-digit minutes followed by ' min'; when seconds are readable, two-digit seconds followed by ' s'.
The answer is 1 h 48 min 38 s
